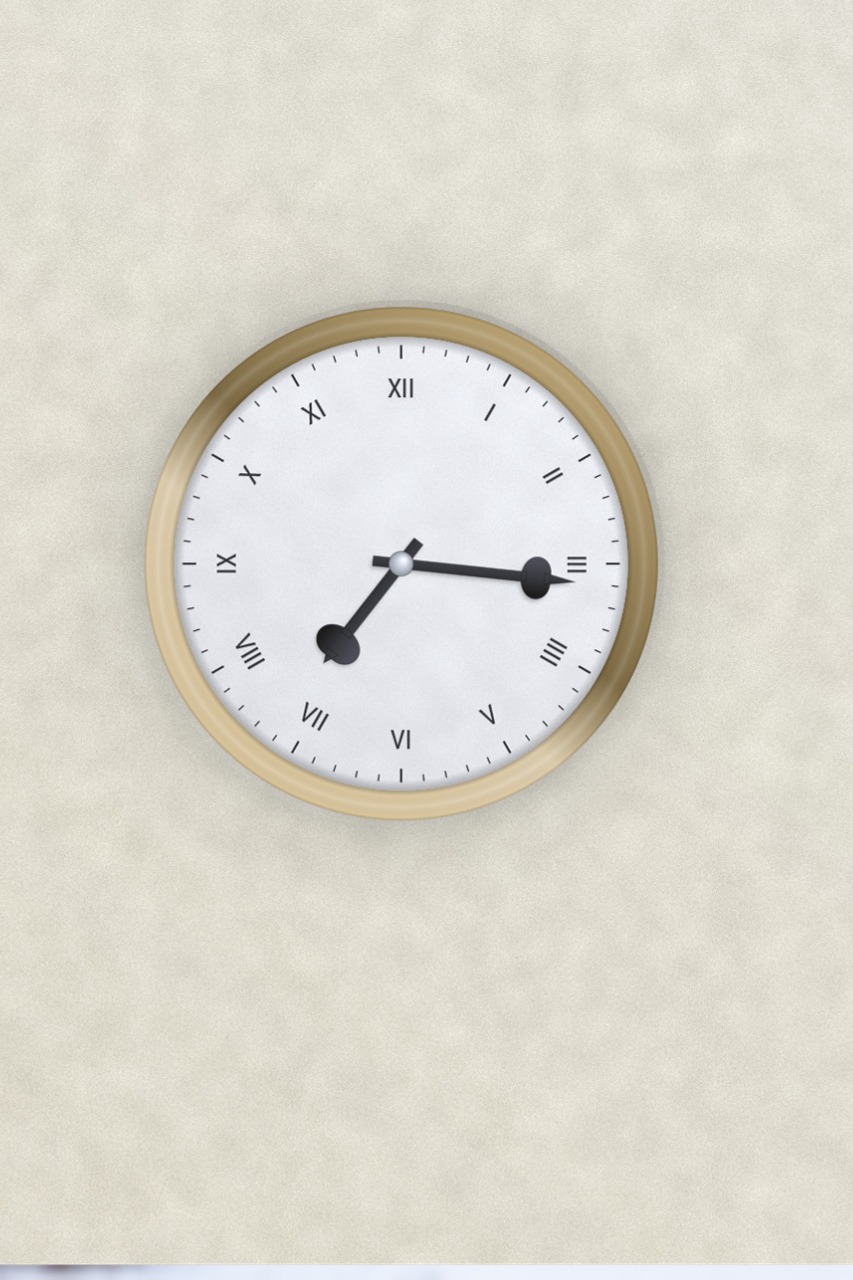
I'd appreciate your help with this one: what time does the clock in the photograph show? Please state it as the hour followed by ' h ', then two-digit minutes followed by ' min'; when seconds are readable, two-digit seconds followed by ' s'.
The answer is 7 h 16 min
